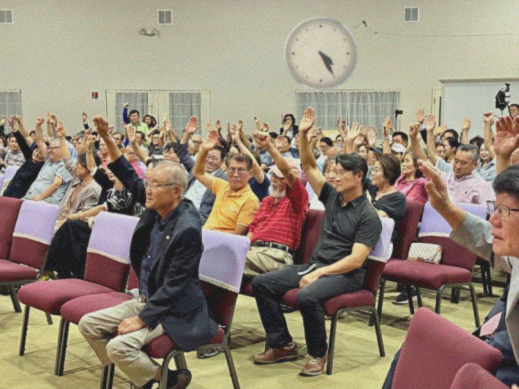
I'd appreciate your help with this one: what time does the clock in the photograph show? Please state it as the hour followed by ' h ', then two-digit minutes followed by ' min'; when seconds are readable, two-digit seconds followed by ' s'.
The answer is 4 h 25 min
